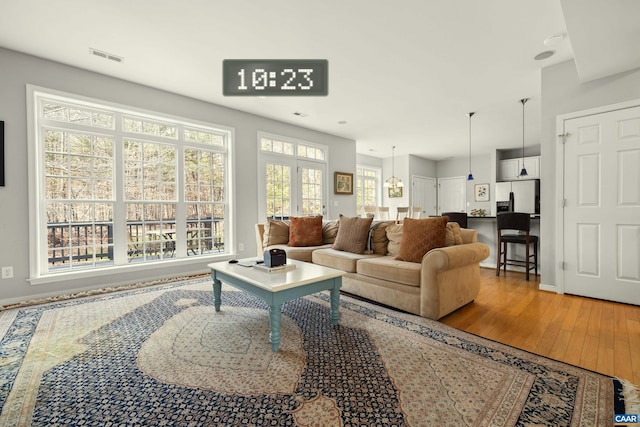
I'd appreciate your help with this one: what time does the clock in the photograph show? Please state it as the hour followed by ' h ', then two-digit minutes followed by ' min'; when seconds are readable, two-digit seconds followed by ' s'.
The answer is 10 h 23 min
